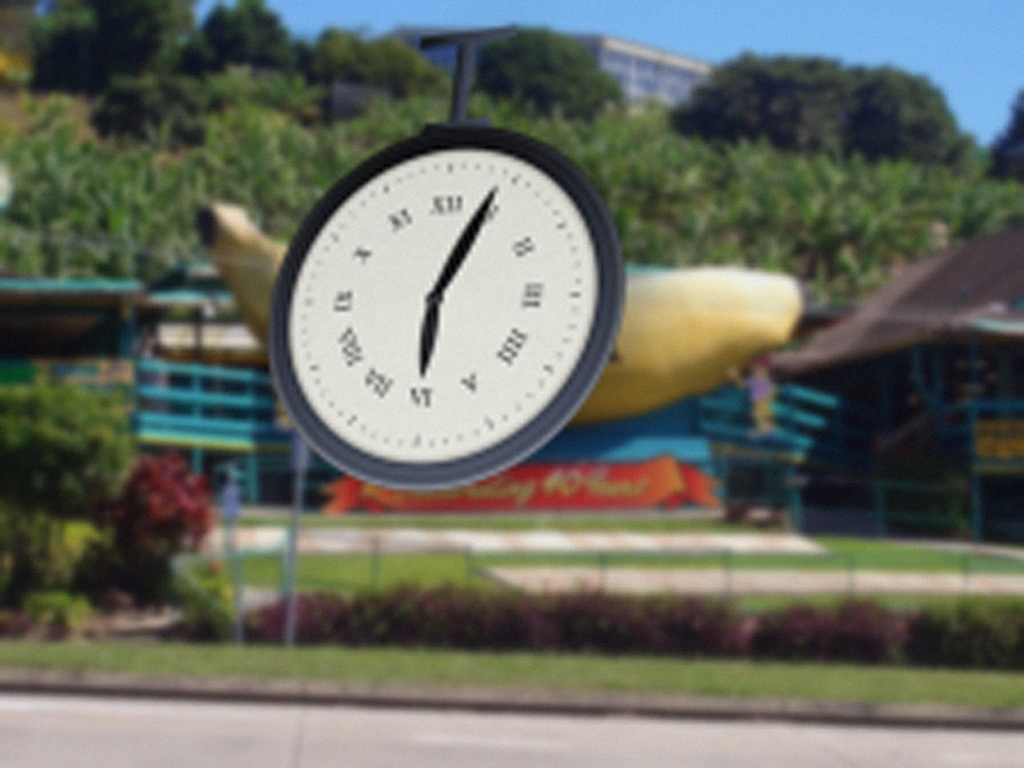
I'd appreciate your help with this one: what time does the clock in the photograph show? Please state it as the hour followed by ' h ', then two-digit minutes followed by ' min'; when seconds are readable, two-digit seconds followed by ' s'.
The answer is 6 h 04 min
